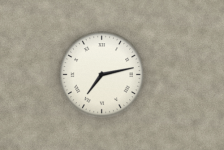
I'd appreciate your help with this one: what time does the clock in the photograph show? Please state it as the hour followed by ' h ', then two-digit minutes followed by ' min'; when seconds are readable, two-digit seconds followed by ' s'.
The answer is 7 h 13 min
